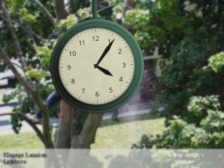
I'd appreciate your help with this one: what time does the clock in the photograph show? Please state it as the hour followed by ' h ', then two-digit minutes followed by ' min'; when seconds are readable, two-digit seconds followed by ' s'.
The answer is 4 h 06 min
